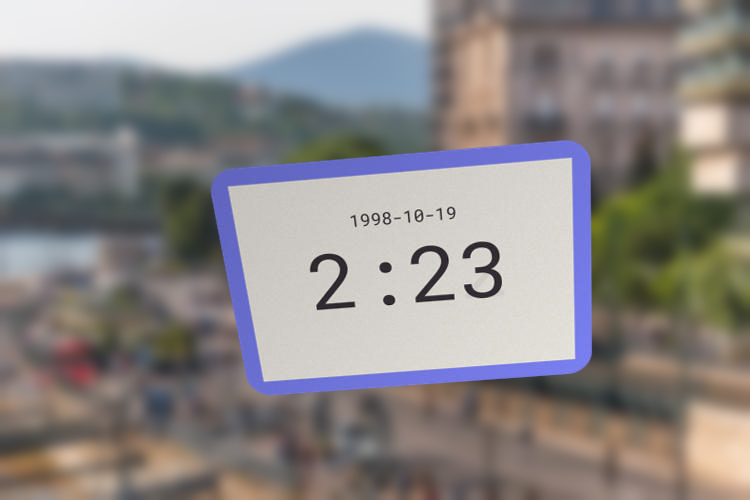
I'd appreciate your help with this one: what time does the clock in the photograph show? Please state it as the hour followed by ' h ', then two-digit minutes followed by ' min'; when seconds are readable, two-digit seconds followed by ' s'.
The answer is 2 h 23 min
